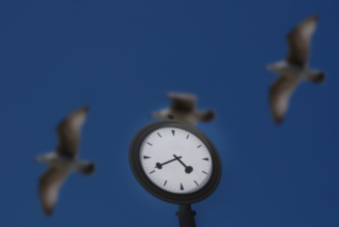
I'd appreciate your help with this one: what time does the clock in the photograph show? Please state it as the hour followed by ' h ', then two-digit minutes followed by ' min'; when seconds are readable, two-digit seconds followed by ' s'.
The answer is 4 h 41 min
